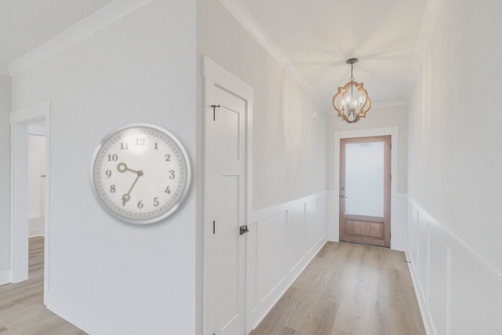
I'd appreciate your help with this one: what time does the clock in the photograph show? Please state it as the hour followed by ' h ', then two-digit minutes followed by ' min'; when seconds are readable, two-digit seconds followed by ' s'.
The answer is 9 h 35 min
